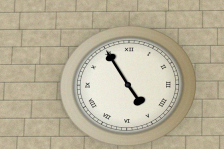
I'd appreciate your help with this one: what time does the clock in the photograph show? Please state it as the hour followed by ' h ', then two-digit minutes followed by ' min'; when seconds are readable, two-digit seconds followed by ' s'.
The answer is 4 h 55 min
